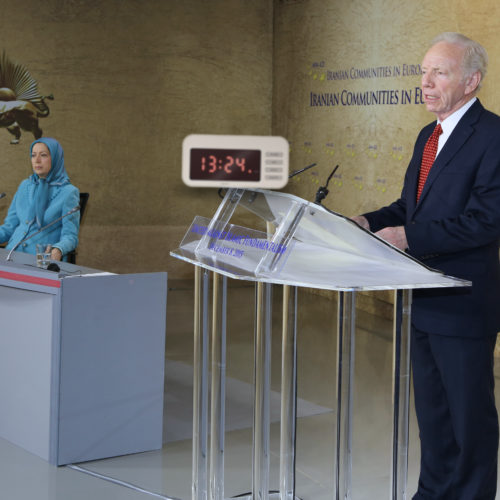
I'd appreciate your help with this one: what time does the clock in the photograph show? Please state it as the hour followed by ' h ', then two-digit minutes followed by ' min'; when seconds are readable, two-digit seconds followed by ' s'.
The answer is 13 h 24 min
